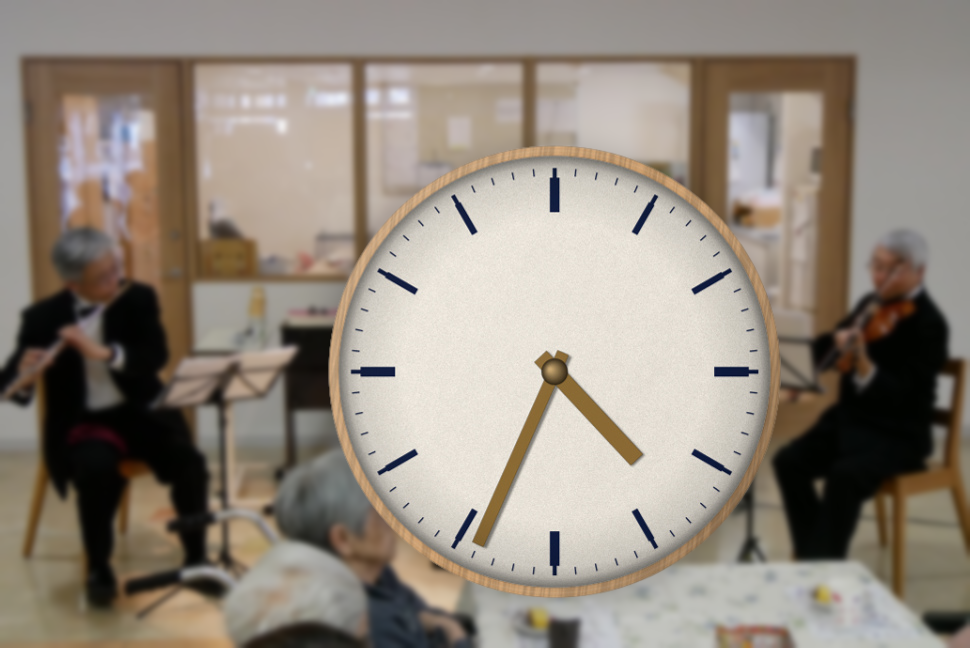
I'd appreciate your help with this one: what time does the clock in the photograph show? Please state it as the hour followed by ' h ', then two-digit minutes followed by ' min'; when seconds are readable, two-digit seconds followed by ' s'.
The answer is 4 h 34 min
